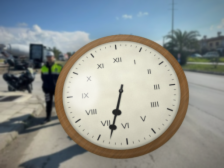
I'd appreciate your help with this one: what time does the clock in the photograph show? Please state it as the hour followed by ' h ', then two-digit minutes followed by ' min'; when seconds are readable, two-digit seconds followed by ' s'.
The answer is 6 h 33 min
